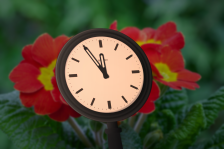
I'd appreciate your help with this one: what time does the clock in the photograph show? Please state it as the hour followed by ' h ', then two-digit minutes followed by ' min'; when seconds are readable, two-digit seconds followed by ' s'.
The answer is 11 h 55 min
